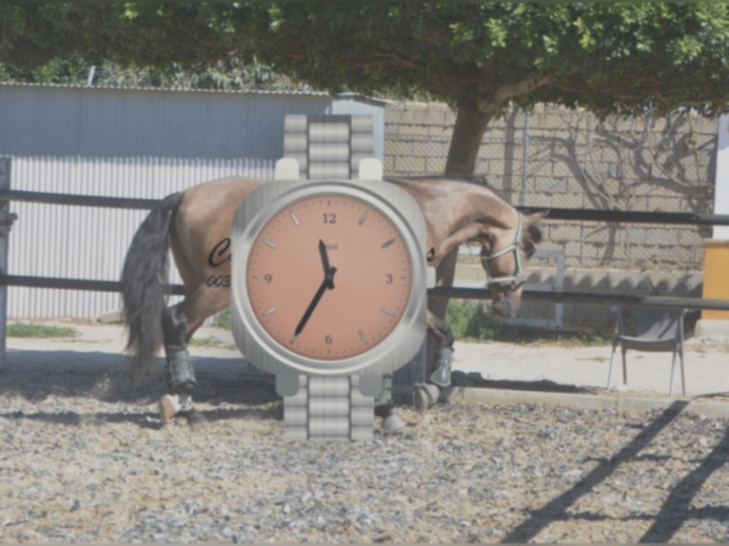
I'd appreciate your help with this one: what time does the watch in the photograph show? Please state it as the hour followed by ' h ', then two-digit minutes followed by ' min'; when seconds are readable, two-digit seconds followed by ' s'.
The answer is 11 h 35 min
